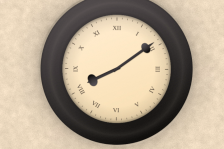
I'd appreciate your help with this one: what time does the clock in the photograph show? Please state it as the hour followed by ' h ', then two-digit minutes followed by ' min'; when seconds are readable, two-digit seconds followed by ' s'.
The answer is 8 h 09 min
